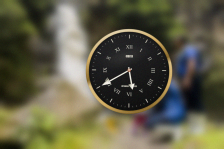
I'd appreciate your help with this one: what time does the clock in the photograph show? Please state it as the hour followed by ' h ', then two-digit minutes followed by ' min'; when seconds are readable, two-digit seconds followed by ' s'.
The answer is 5 h 40 min
